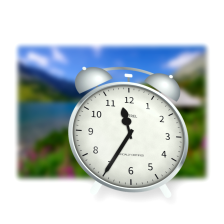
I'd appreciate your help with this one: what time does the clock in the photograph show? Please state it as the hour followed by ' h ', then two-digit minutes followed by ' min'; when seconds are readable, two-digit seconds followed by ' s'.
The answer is 11 h 35 min
